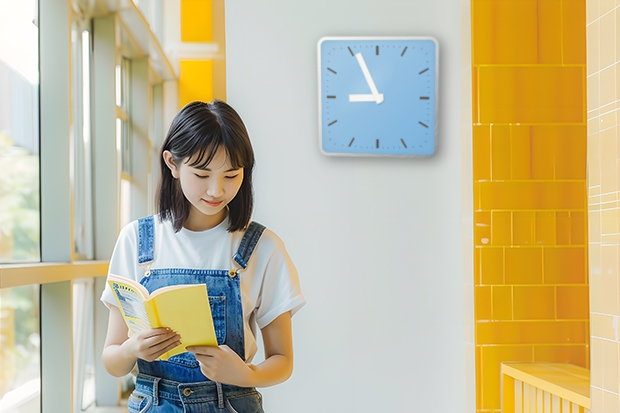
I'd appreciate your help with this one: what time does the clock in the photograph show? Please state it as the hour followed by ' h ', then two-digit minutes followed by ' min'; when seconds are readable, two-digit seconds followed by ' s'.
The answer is 8 h 56 min
